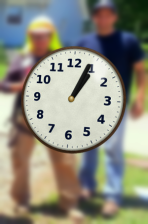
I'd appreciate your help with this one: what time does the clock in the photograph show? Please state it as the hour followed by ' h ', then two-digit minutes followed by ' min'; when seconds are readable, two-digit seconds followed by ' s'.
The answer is 1 h 04 min
